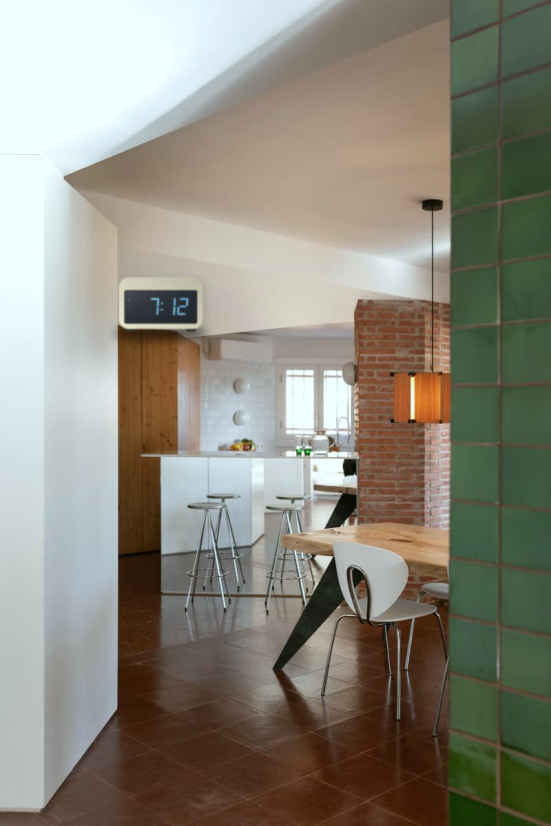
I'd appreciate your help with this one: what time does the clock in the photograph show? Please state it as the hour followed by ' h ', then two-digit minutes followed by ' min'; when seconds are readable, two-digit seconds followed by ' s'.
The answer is 7 h 12 min
